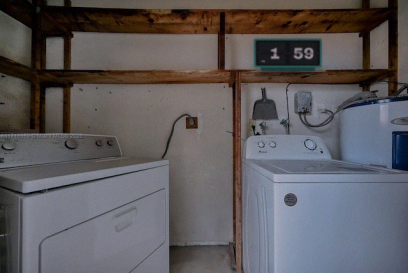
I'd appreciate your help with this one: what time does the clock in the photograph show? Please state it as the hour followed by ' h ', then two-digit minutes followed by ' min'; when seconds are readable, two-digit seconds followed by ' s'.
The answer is 1 h 59 min
